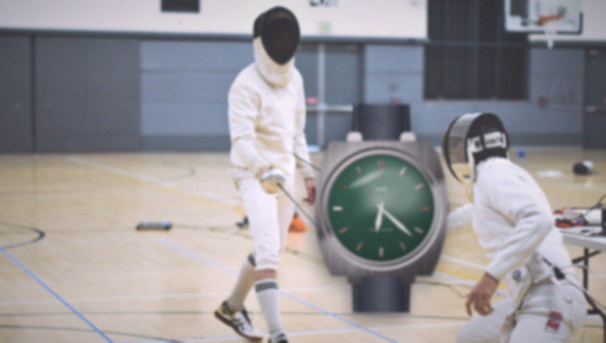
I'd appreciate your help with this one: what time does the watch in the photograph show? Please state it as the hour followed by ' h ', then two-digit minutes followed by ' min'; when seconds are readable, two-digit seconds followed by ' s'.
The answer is 6 h 22 min
